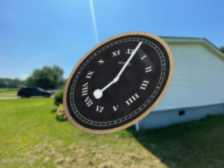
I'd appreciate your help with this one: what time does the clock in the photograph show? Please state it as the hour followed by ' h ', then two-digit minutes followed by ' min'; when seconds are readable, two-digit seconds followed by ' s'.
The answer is 7 h 01 min
